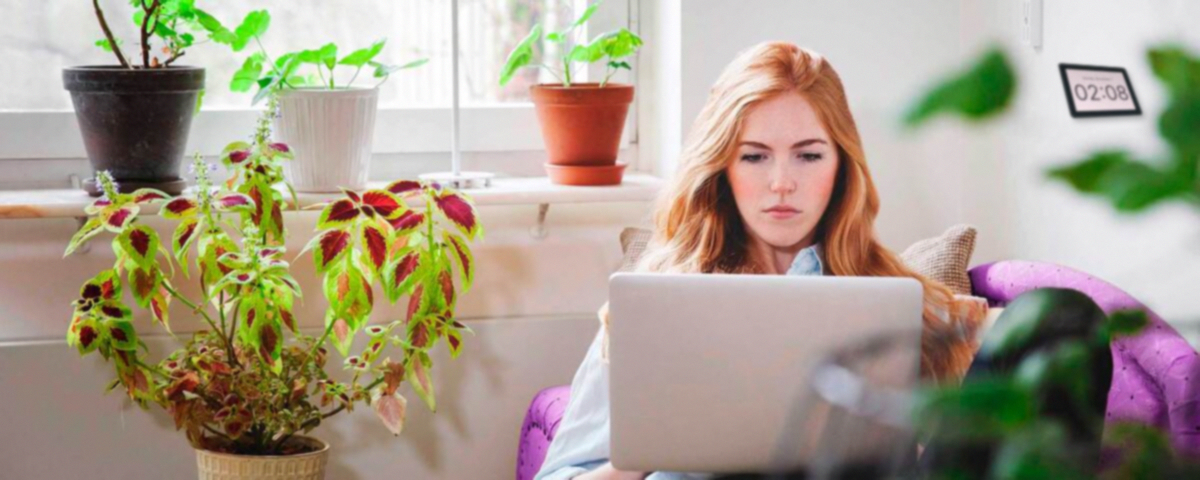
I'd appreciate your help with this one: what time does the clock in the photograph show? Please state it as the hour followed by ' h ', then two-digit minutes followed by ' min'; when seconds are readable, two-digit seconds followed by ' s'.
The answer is 2 h 08 min
